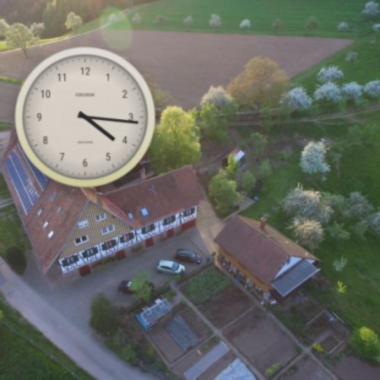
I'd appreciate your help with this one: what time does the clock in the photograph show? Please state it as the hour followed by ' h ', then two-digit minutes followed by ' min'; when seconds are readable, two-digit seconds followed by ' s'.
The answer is 4 h 16 min
